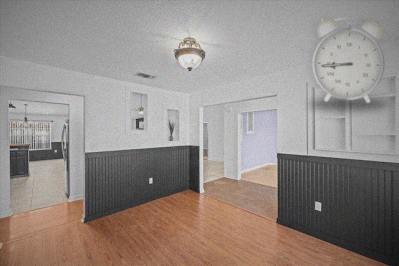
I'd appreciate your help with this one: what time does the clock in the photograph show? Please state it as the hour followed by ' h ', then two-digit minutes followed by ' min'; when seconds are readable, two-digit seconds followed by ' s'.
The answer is 8 h 44 min
